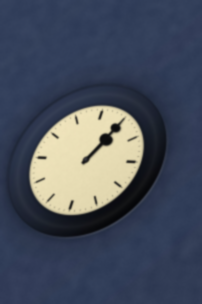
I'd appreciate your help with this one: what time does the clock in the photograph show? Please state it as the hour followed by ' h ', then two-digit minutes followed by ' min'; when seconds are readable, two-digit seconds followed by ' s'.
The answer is 1 h 05 min
